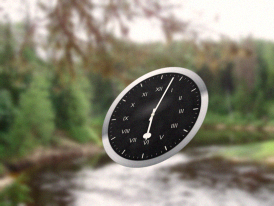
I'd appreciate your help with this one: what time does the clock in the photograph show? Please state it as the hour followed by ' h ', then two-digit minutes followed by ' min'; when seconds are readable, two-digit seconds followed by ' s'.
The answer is 6 h 03 min
